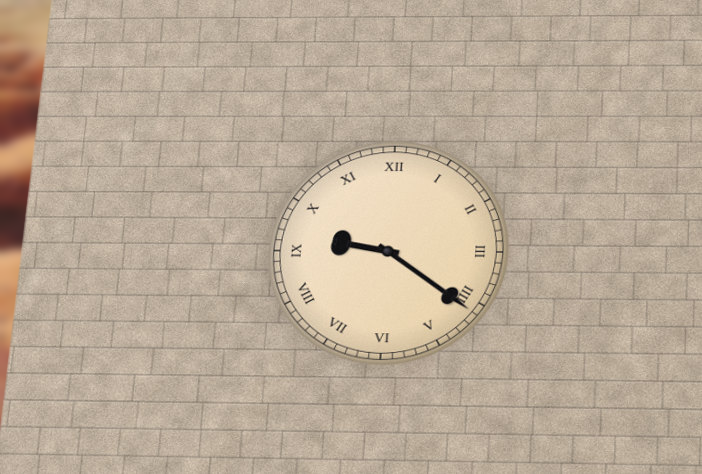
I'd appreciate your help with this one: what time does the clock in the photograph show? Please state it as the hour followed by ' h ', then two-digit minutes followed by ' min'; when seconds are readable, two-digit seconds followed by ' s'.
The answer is 9 h 21 min
